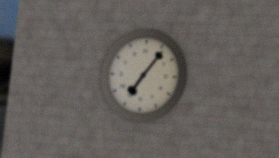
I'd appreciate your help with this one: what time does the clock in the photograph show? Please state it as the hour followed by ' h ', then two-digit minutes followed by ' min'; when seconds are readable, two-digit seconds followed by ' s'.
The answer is 7 h 06 min
